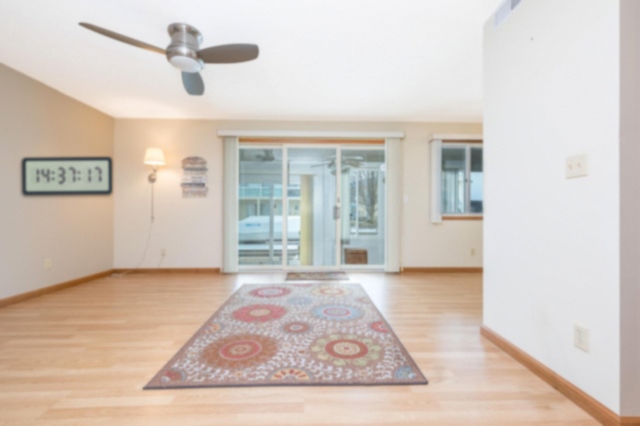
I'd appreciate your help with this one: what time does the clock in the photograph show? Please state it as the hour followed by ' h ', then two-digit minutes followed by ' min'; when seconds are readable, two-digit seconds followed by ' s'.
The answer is 14 h 37 min 17 s
